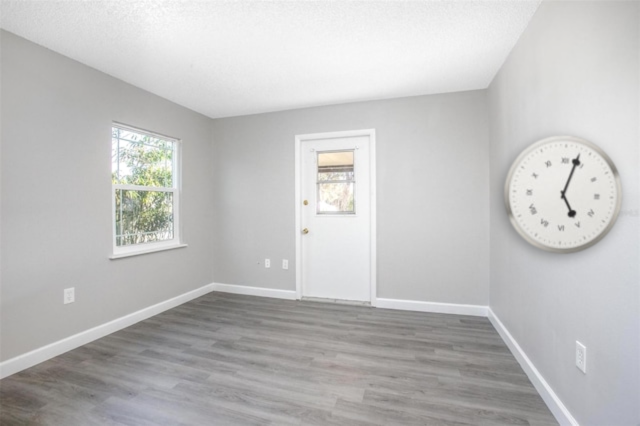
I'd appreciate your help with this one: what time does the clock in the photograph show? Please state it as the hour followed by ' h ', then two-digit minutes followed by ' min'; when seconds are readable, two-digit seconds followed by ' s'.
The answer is 5 h 03 min
